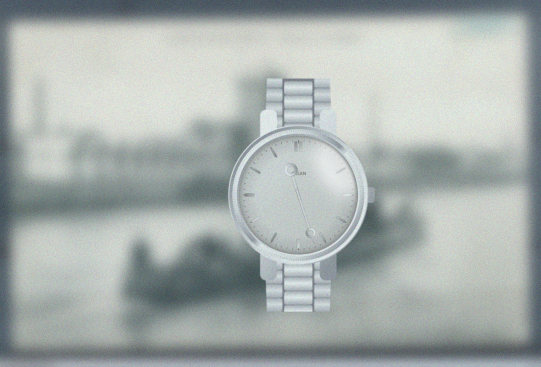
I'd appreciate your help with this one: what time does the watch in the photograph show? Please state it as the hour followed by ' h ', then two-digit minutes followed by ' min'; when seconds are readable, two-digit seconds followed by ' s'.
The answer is 11 h 27 min
